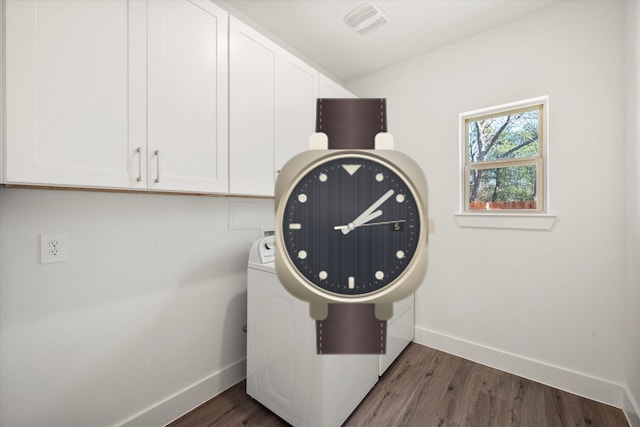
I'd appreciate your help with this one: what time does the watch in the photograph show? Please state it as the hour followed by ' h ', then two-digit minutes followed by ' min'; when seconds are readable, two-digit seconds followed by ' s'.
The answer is 2 h 08 min 14 s
